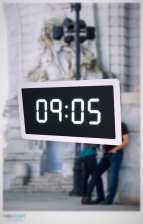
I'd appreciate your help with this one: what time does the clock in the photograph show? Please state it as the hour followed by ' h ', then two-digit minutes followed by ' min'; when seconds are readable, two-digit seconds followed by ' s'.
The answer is 9 h 05 min
